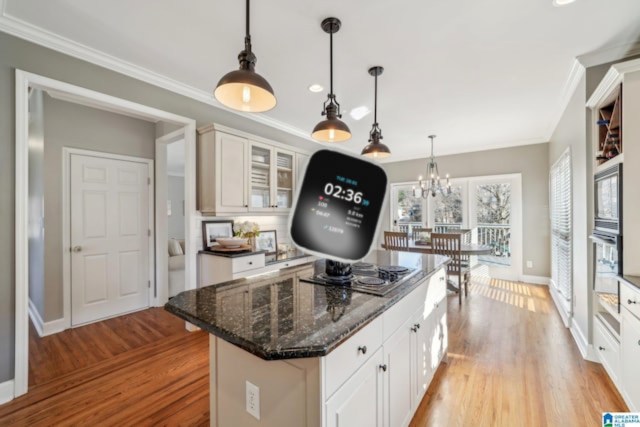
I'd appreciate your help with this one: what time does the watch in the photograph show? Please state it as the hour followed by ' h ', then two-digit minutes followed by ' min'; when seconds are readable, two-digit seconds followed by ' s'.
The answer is 2 h 36 min
